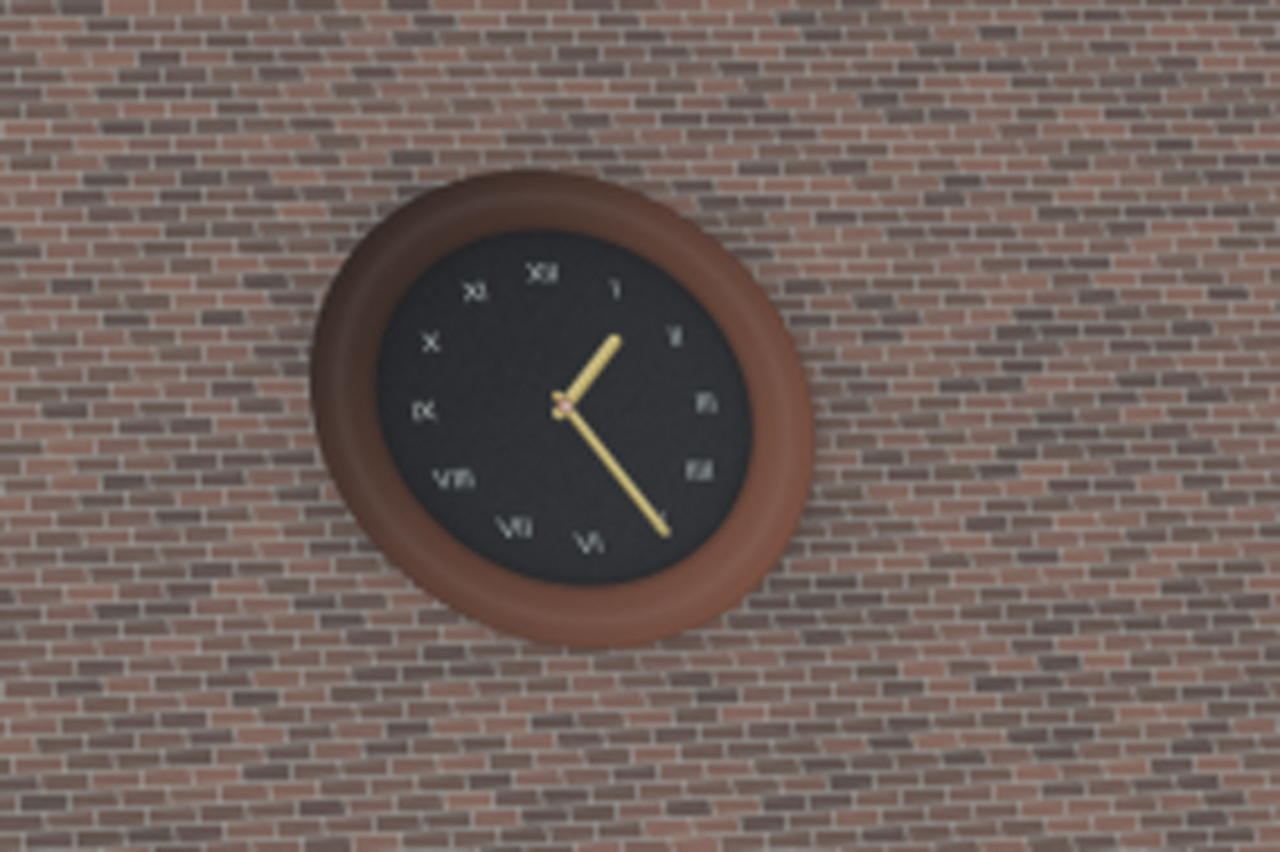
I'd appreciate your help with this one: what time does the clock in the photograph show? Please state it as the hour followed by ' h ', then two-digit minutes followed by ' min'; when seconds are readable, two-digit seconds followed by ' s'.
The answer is 1 h 25 min
